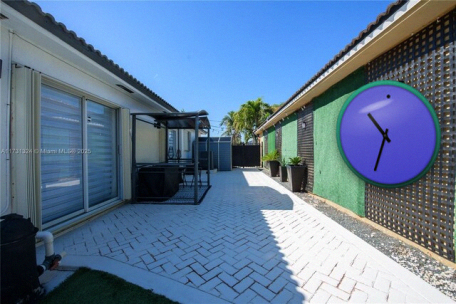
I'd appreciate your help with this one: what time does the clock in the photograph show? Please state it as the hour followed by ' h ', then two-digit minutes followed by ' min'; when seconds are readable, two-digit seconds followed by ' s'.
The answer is 10 h 32 min
